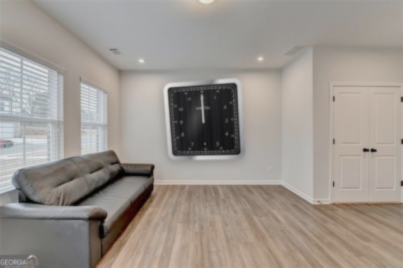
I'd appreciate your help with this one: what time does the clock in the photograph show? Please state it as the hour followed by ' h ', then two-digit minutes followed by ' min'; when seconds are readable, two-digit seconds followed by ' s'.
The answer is 12 h 00 min
